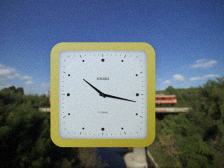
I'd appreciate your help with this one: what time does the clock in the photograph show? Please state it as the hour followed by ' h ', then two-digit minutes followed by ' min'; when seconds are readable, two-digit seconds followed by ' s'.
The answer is 10 h 17 min
